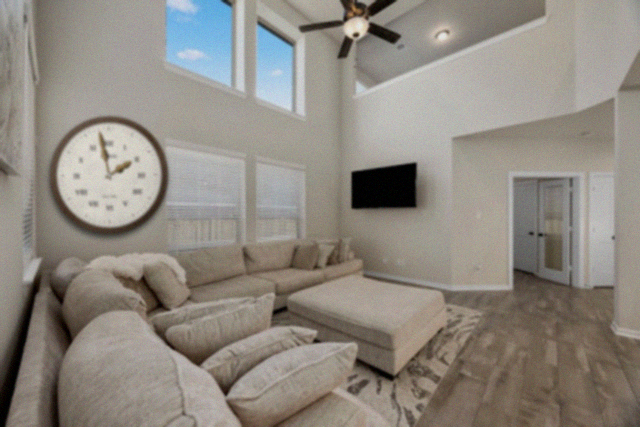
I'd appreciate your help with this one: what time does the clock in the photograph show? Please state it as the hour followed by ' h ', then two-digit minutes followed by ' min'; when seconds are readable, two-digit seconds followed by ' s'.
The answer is 1 h 58 min
